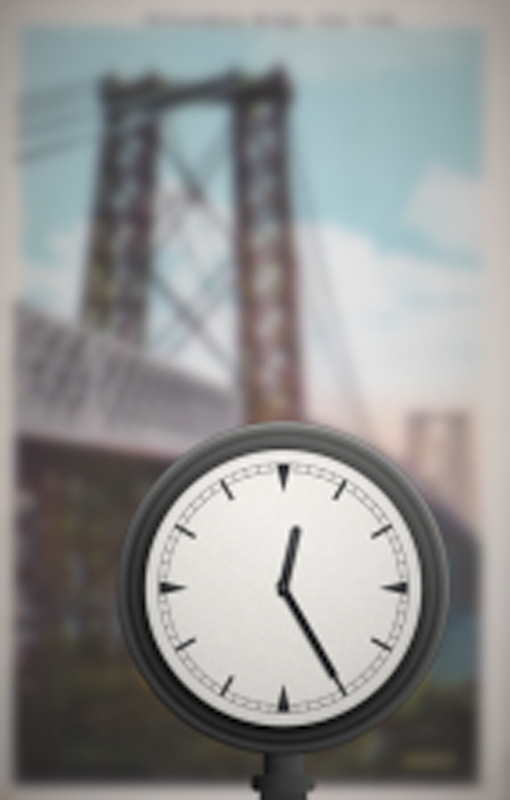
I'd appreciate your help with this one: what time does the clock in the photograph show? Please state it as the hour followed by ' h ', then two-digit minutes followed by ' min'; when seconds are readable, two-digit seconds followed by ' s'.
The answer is 12 h 25 min
